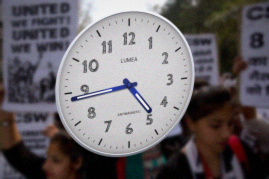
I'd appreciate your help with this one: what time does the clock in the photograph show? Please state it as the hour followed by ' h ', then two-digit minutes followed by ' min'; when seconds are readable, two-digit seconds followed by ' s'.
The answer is 4 h 44 min
